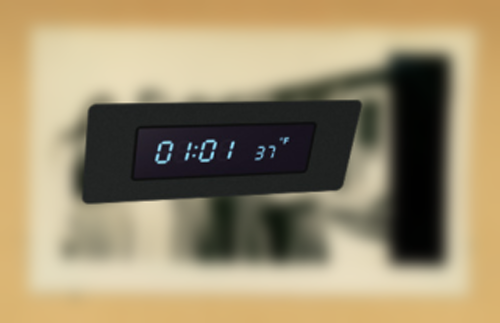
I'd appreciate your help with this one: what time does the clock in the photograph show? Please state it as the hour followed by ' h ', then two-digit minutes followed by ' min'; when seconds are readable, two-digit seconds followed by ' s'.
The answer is 1 h 01 min
